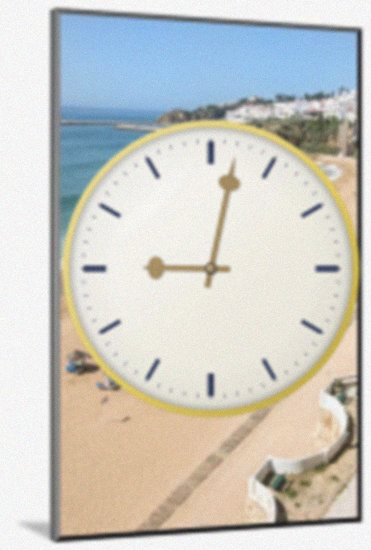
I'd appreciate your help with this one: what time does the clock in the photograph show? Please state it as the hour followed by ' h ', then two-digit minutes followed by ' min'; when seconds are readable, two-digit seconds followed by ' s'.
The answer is 9 h 02 min
